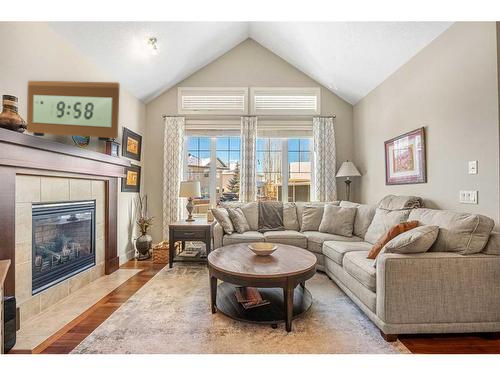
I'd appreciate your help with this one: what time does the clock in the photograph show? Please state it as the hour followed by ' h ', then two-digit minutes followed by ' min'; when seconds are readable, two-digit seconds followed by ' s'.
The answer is 9 h 58 min
